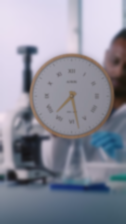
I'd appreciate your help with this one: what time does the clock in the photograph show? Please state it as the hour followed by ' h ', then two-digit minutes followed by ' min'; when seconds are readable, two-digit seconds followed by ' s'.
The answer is 7 h 28 min
